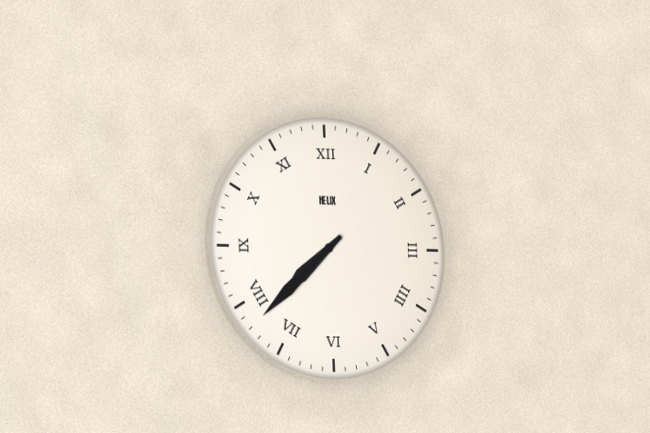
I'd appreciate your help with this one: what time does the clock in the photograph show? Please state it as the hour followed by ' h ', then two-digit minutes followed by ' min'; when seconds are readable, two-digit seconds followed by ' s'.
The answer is 7 h 38 min
